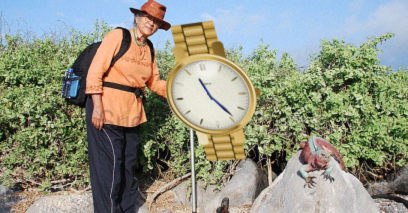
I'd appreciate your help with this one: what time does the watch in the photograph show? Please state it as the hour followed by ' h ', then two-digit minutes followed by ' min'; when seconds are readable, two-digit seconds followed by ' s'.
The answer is 11 h 24 min
